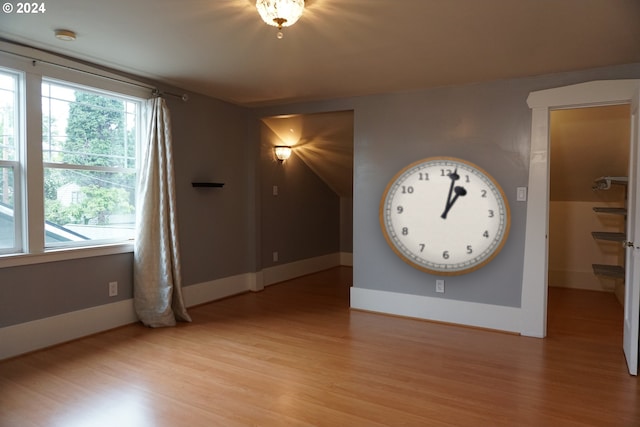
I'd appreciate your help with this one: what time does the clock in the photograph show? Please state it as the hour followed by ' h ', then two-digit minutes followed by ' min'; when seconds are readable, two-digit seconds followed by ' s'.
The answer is 1 h 02 min
